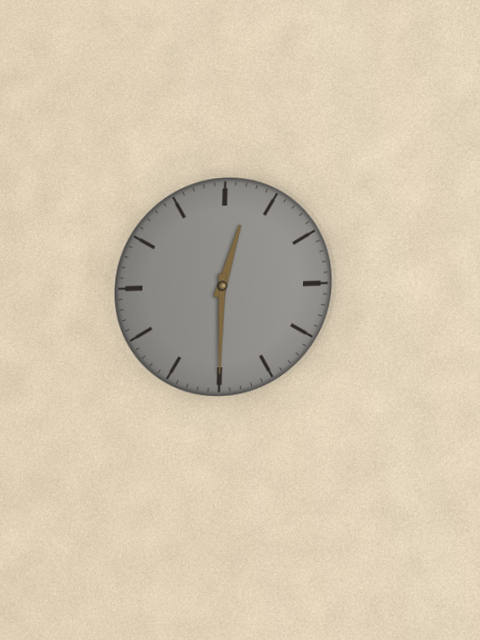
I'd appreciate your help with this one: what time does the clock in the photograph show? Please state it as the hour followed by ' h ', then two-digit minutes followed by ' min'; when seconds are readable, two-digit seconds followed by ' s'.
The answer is 12 h 30 min
